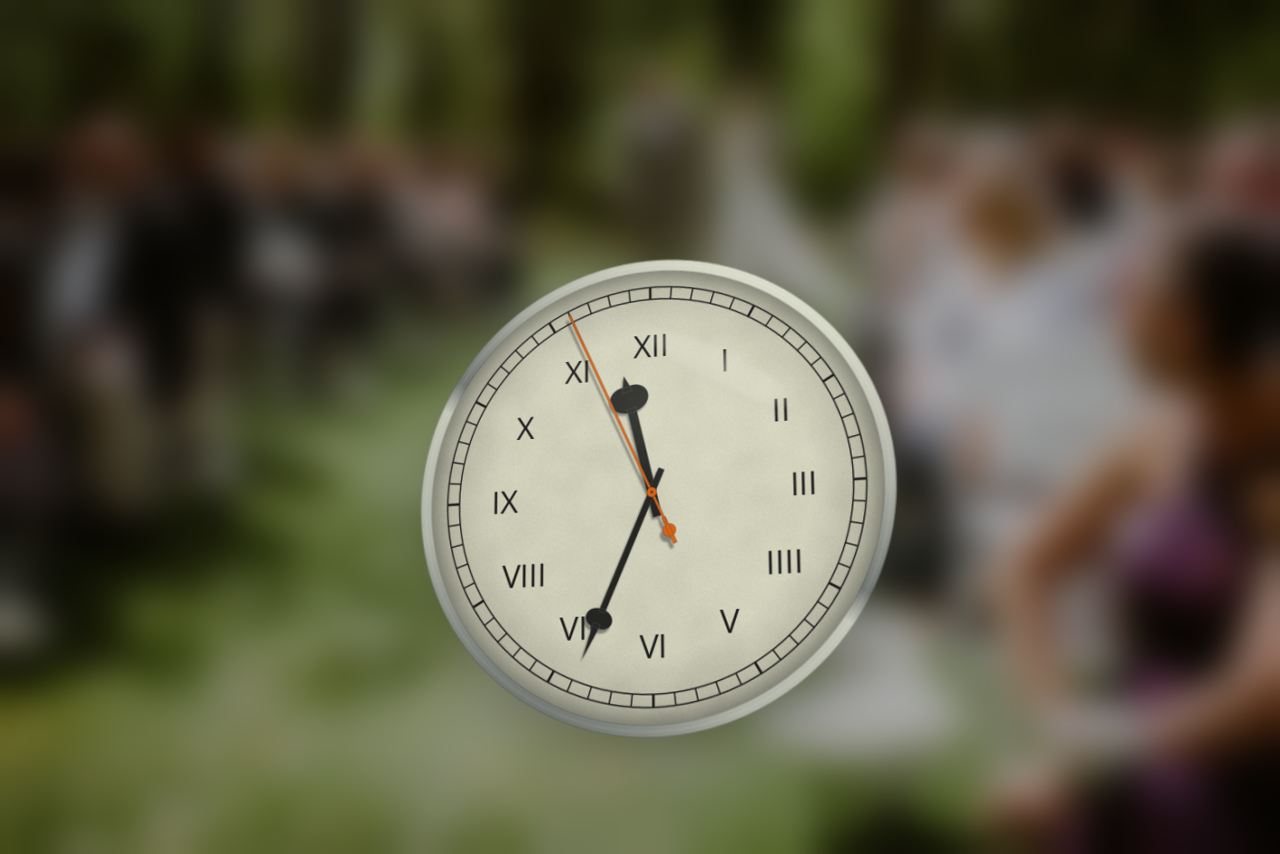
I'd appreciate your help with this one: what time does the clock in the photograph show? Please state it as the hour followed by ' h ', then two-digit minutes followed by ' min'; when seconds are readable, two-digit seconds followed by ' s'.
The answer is 11 h 33 min 56 s
